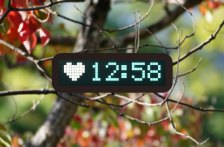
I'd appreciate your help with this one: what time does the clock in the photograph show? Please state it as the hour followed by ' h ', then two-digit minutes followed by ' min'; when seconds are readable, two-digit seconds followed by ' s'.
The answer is 12 h 58 min
